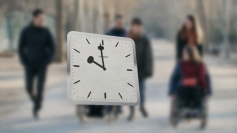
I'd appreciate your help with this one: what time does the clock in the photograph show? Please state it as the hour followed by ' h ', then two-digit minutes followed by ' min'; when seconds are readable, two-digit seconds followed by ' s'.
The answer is 9 h 59 min
